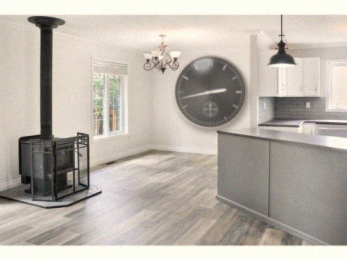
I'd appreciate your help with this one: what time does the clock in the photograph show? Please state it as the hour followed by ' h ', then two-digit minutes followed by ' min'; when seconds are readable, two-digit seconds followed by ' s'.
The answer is 2 h 43 min
